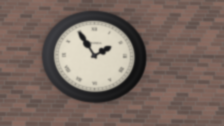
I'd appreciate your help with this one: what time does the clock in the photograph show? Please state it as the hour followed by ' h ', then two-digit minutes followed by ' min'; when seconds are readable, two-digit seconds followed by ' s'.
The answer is 1 h 55 min
